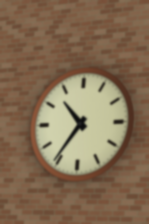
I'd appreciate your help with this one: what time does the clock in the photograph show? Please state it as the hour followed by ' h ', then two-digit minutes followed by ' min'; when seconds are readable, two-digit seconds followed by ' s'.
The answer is 10 h 36 min
